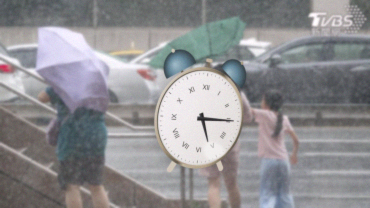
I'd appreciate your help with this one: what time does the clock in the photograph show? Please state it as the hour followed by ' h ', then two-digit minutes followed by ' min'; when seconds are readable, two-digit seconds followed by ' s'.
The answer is 5 h 15 min
